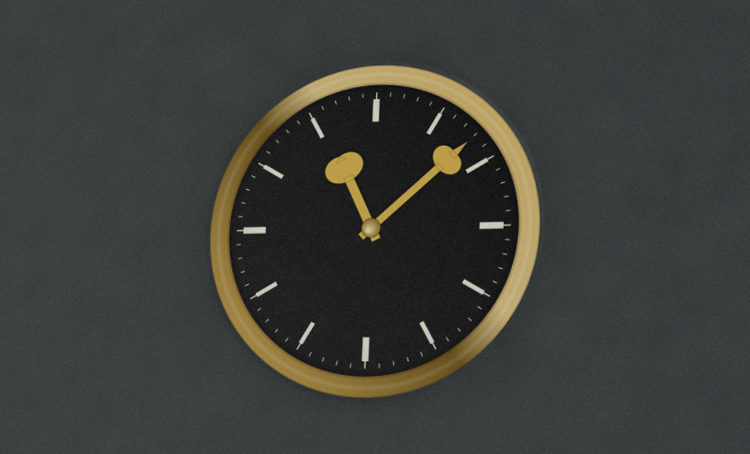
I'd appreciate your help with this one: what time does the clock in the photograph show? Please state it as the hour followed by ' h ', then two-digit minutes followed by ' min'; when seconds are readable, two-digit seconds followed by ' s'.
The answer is 11 h 08 min
